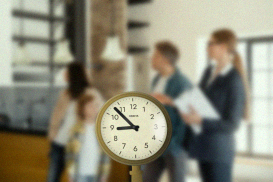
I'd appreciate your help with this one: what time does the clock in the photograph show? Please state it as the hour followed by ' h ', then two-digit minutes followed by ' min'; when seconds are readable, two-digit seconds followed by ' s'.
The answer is 8 h 53 min
